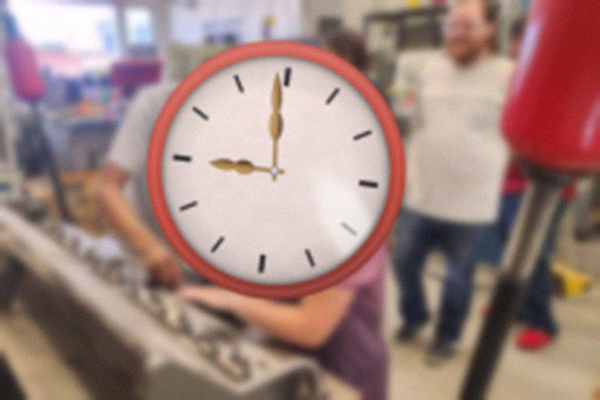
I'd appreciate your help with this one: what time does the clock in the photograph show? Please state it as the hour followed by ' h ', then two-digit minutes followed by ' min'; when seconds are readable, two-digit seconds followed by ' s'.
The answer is 8 h 59 min
